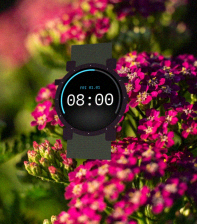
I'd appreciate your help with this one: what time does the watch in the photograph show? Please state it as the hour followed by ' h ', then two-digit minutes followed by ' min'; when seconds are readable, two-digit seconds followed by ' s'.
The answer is 8 h 00 min
